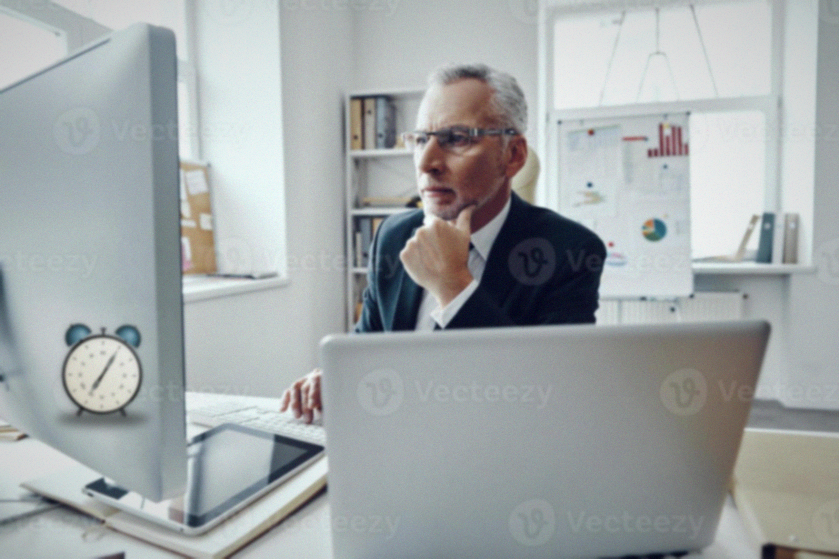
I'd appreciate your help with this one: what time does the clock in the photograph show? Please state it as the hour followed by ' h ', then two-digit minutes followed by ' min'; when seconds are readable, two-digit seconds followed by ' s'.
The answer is 7 h 05 min
